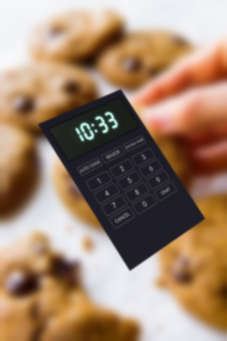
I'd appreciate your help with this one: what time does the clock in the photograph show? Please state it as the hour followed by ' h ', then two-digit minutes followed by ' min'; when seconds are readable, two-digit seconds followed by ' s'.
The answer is 10 h 33 min
